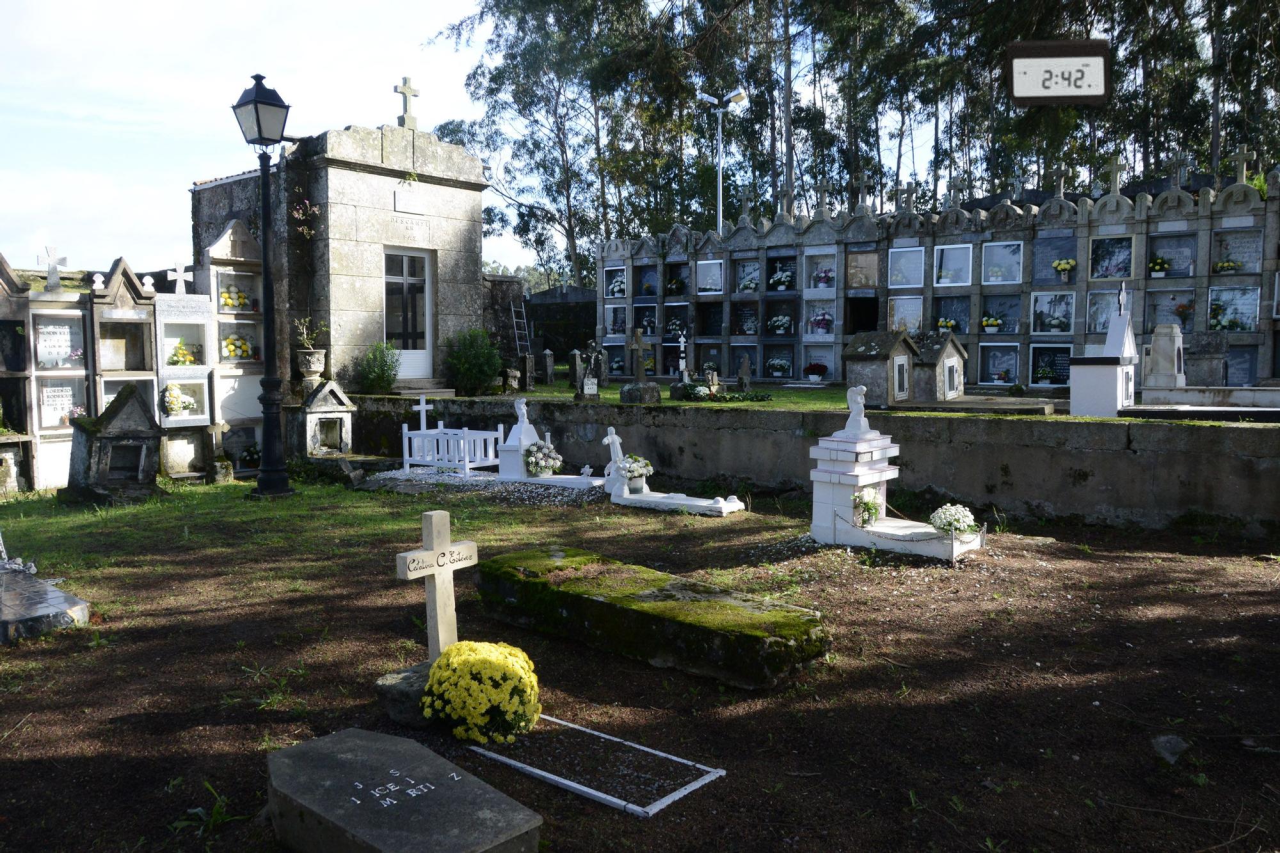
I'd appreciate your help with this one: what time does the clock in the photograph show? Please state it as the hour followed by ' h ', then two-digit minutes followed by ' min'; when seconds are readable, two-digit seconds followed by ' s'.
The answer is 2 h 42 min
